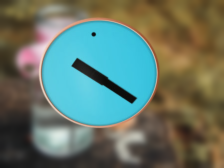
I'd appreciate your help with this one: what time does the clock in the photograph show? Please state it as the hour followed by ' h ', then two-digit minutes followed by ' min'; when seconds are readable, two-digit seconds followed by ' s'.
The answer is 10 h 22 min
